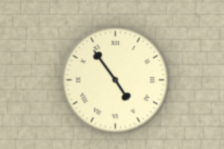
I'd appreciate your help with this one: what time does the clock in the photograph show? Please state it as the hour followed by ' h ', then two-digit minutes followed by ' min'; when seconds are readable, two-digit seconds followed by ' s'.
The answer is 4 h 54 min
